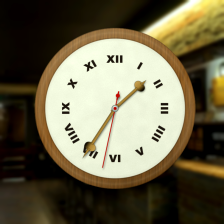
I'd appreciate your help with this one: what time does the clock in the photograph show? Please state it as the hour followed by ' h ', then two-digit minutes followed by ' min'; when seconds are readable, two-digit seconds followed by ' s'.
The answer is 1 h 35 min 32 s
